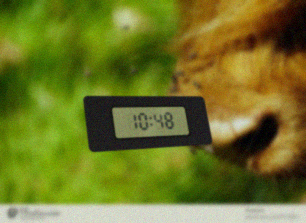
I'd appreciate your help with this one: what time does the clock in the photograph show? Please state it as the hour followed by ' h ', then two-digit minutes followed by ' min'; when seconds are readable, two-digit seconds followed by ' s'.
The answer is 10 h 48 min
